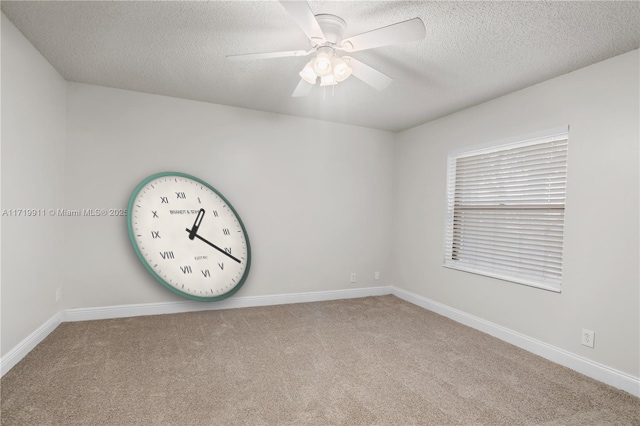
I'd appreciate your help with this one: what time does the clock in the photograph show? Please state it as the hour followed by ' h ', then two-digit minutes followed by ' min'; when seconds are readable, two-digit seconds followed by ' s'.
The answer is 1 h 21 min
